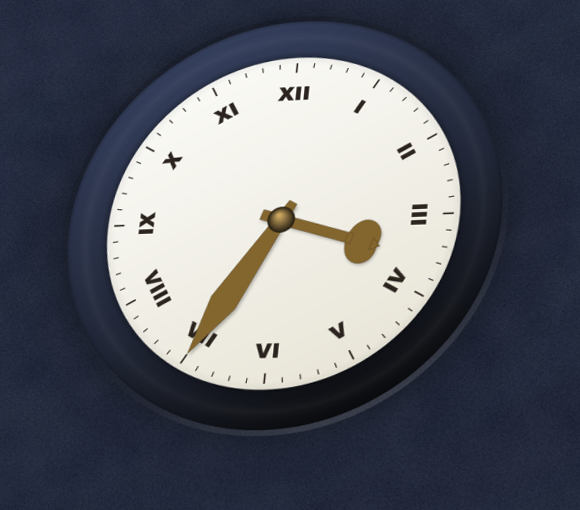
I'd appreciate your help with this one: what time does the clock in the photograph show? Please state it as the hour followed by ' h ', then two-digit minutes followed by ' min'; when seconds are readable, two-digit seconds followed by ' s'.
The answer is 3 h 35 min
